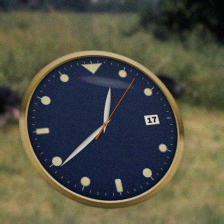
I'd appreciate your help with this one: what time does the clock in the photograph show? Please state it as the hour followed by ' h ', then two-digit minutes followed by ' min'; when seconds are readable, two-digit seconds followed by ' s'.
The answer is 12 h 39 min 07 s
